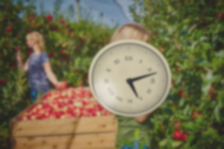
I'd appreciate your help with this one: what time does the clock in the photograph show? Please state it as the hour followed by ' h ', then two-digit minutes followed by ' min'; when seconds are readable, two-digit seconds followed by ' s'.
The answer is 5 h 12 min
